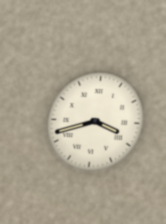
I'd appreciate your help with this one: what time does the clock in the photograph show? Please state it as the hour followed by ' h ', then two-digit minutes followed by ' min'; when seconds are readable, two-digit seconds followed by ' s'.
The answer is 3 h 42 min
